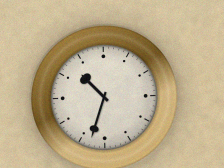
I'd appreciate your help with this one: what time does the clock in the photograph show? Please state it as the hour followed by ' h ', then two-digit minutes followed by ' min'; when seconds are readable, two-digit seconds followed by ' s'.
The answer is 10 h 33 min
